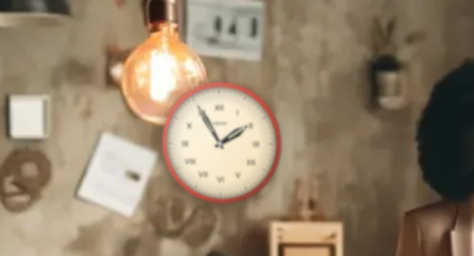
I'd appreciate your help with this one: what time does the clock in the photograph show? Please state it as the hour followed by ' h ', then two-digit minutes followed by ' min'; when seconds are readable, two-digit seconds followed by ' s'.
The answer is 1 h 55 min
